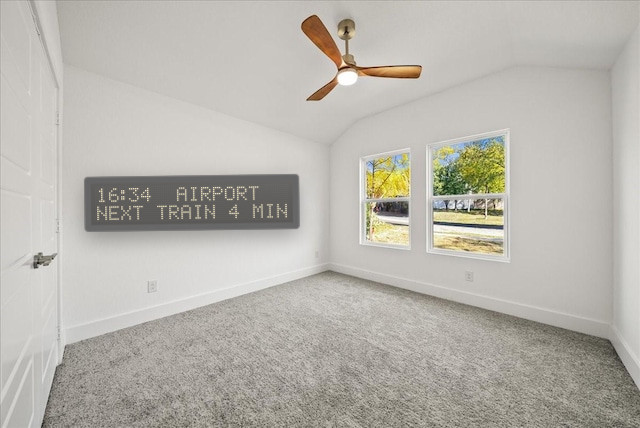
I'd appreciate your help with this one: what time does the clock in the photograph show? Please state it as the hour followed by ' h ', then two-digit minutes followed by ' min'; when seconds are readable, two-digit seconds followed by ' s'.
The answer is 16 h 34 min
